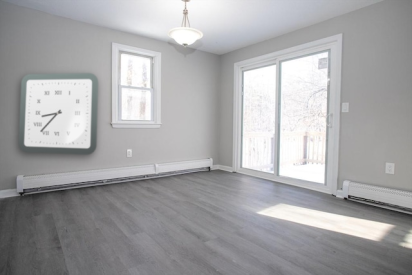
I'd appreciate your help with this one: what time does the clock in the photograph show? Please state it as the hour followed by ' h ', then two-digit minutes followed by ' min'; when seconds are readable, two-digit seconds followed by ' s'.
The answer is 8 h 37 min
